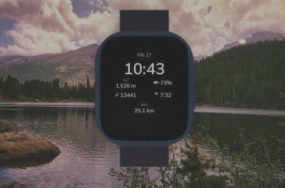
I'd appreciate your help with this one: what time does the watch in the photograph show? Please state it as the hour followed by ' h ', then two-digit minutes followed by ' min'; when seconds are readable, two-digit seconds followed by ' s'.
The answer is 10 h 43 min
